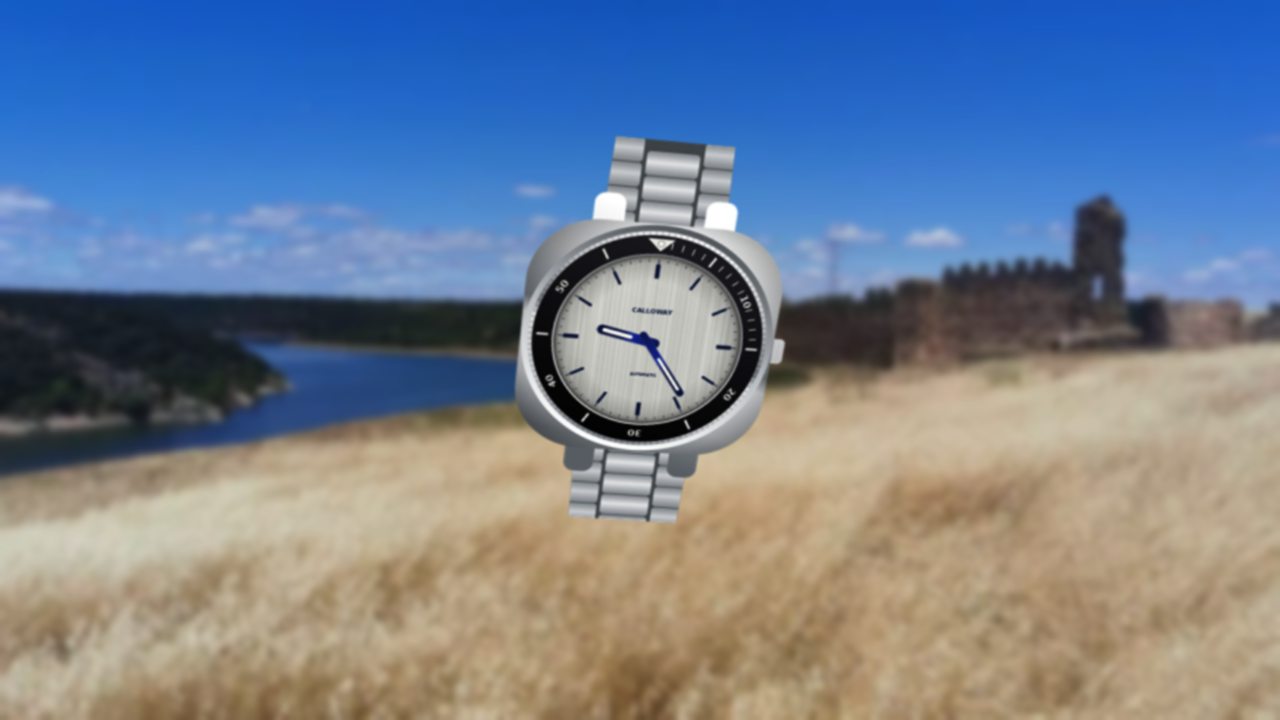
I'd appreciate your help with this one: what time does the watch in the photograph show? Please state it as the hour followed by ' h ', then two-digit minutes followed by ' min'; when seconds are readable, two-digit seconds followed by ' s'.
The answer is 9 h 24 min
